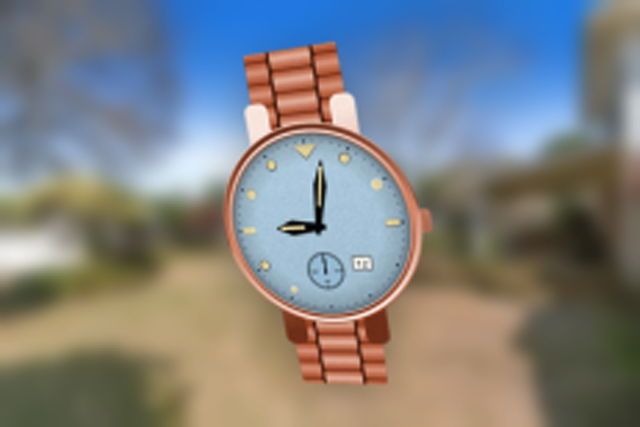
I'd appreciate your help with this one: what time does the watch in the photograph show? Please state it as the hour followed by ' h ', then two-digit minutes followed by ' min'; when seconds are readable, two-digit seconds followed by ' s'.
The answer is 9 h 02 min
